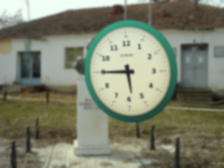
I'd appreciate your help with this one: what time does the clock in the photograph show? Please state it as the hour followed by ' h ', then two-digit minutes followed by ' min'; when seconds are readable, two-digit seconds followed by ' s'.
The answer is 5 h 45 min
